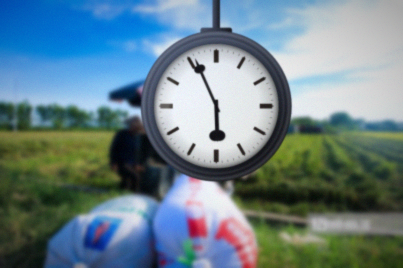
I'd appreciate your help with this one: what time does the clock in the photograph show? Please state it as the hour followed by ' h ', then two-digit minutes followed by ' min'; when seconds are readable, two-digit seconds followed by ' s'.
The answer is 5 h 56 min
